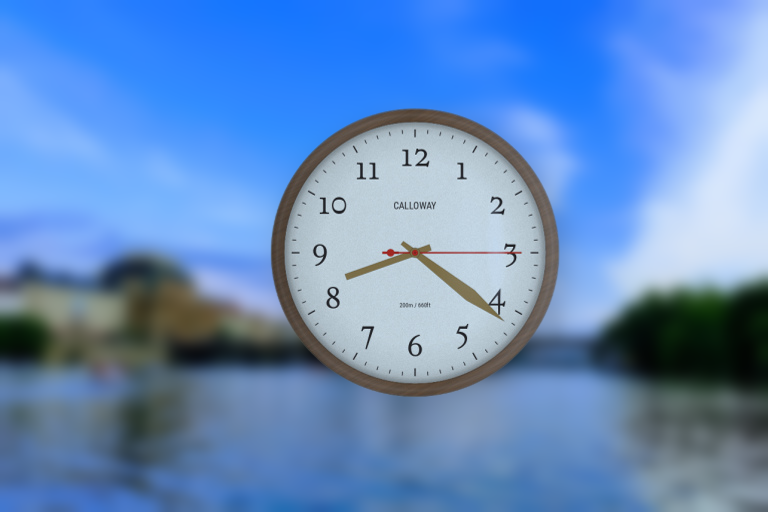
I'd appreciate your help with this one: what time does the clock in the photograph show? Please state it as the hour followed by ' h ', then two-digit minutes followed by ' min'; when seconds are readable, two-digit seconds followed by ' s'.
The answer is 8 h 21 min 15 s
